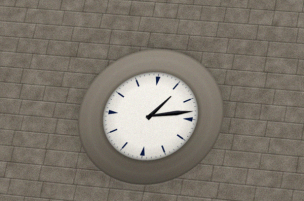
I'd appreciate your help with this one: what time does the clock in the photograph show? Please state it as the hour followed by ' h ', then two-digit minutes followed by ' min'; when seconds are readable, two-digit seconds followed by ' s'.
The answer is 1 h 13 min
